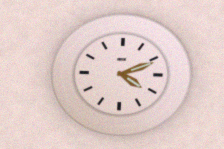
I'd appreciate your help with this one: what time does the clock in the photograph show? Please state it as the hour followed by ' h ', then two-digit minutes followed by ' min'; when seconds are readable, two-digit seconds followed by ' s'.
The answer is 4 h 11 min
